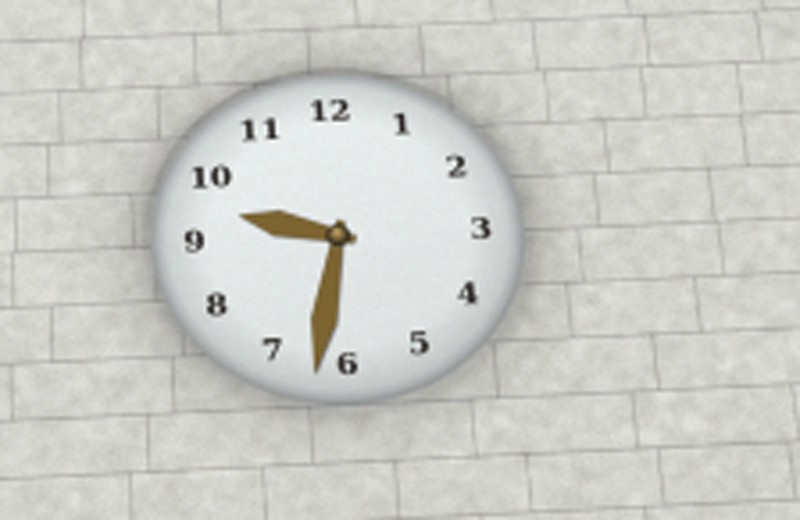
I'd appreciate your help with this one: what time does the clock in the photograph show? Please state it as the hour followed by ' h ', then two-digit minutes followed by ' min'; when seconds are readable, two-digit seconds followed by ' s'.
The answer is 9 h 32 min
